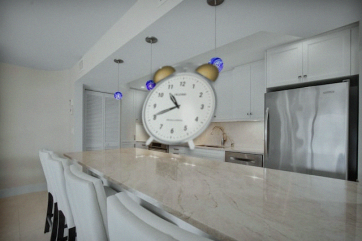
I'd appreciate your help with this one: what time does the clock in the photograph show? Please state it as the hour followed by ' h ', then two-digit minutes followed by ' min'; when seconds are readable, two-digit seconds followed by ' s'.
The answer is 10 h 41 min
